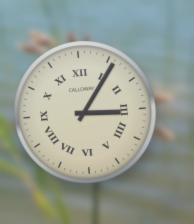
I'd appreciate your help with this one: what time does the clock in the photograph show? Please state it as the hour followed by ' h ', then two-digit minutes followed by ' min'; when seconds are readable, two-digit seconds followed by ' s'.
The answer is 3 h 06 min
